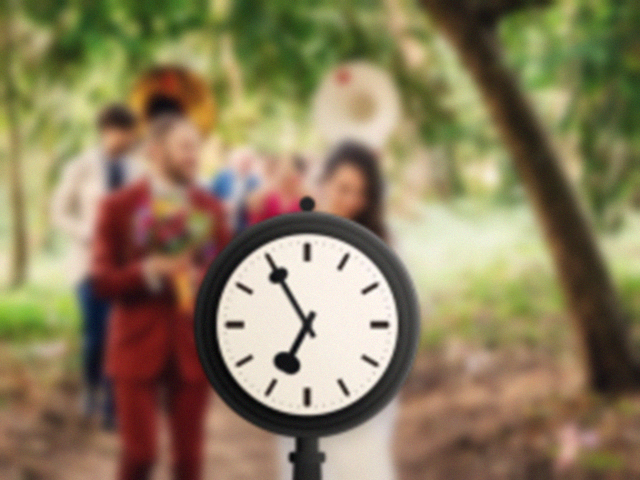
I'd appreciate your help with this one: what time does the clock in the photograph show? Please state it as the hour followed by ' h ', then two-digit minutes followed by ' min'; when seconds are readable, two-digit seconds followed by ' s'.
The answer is 6 h 55 min
